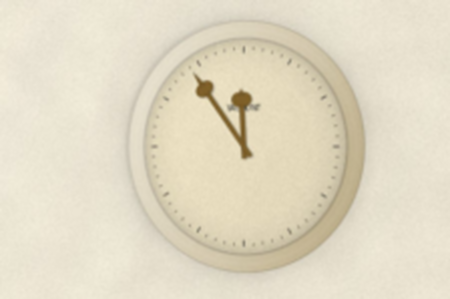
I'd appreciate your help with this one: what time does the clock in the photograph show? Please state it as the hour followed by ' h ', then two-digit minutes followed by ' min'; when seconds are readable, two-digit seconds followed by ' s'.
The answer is 11 h 54 min
